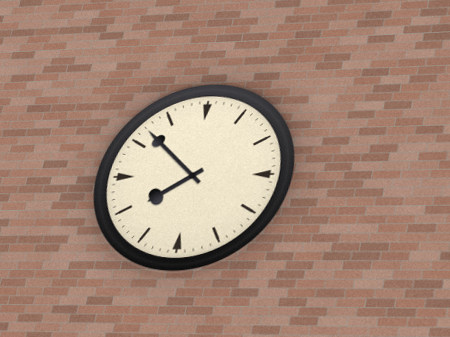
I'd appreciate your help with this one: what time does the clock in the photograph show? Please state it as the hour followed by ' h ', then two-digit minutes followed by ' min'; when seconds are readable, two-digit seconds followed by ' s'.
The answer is 7 h 52 min
